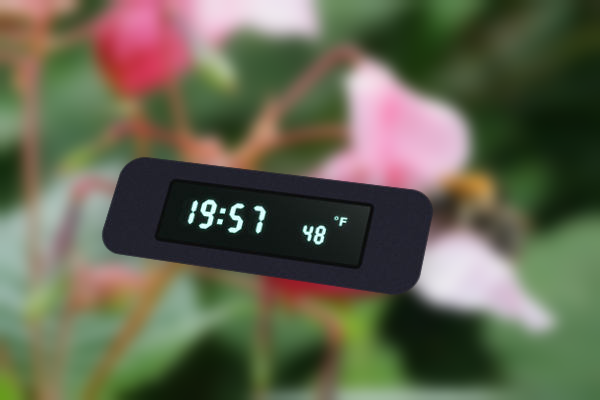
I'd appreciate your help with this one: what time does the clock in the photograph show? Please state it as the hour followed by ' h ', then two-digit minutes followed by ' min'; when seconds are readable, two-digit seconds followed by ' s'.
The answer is 19 h 57 min
